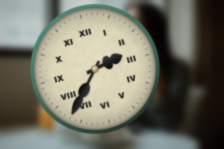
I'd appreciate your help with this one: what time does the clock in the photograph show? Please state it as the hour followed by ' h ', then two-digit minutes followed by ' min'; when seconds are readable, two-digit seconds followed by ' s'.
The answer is 2 h 37 min
